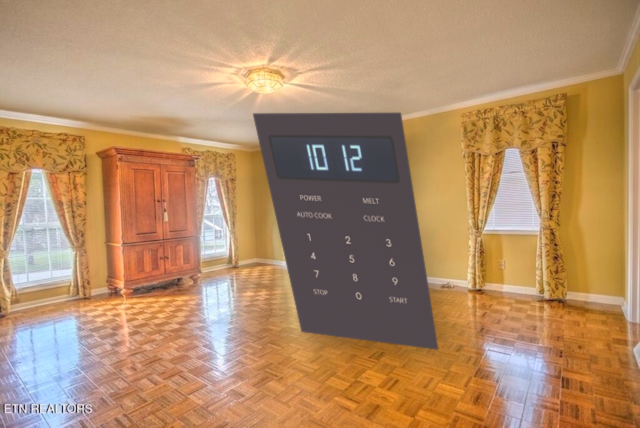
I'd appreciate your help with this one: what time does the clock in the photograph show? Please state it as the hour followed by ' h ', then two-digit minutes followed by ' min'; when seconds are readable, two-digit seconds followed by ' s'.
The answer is 10 h 12 min
